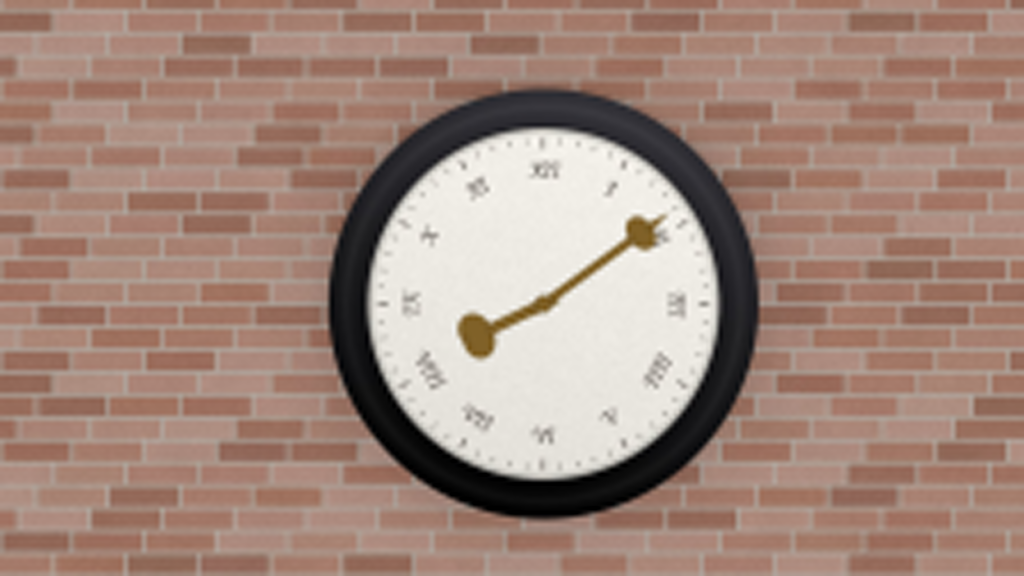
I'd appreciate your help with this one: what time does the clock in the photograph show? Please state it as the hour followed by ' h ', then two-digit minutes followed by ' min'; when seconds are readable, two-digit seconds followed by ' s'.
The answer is 8 h 09 min
